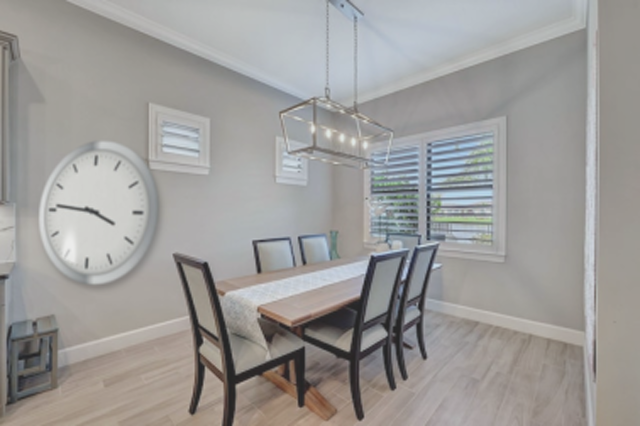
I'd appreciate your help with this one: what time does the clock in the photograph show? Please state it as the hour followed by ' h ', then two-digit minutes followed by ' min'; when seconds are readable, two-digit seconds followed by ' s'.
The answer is 3 h 46 min
